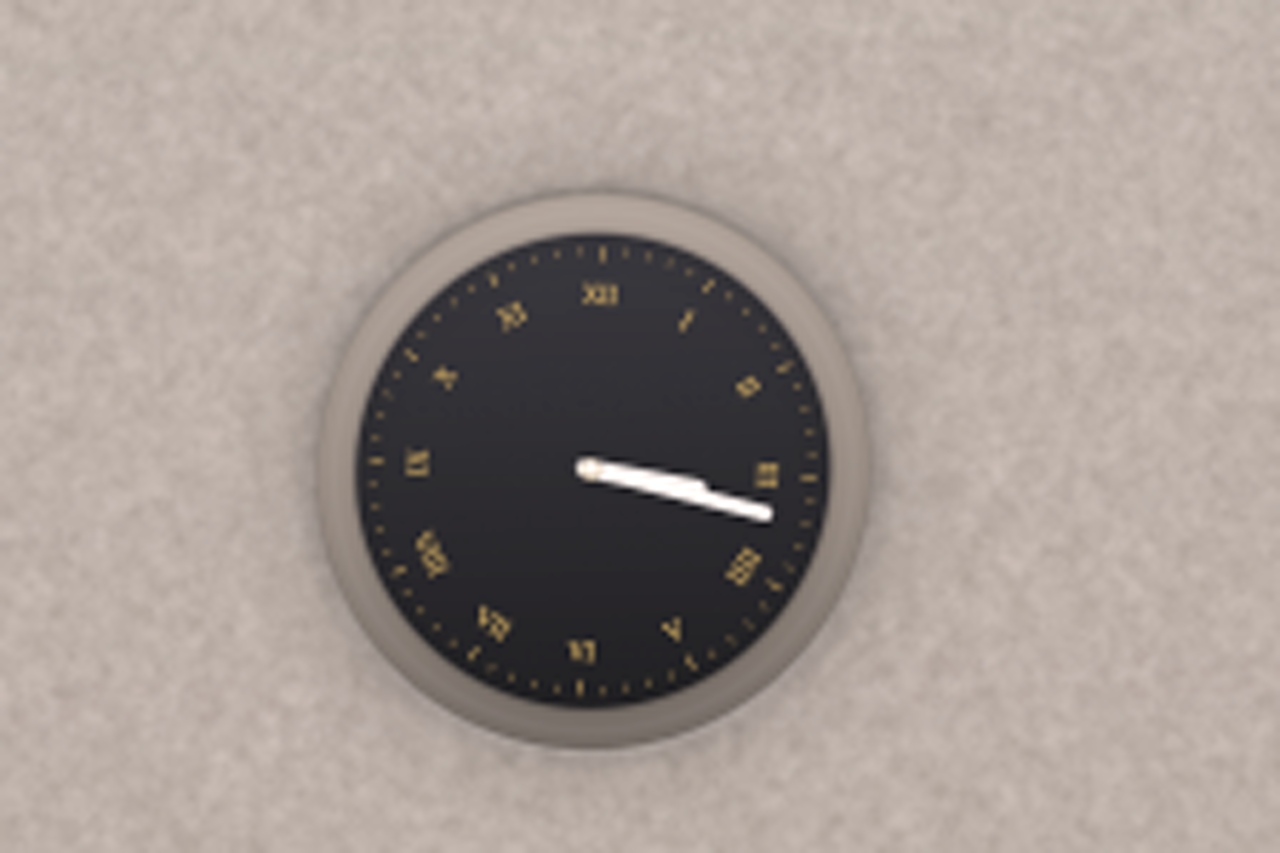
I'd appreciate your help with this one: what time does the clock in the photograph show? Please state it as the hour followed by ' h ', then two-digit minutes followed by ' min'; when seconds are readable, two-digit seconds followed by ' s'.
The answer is 3 h 17 min
